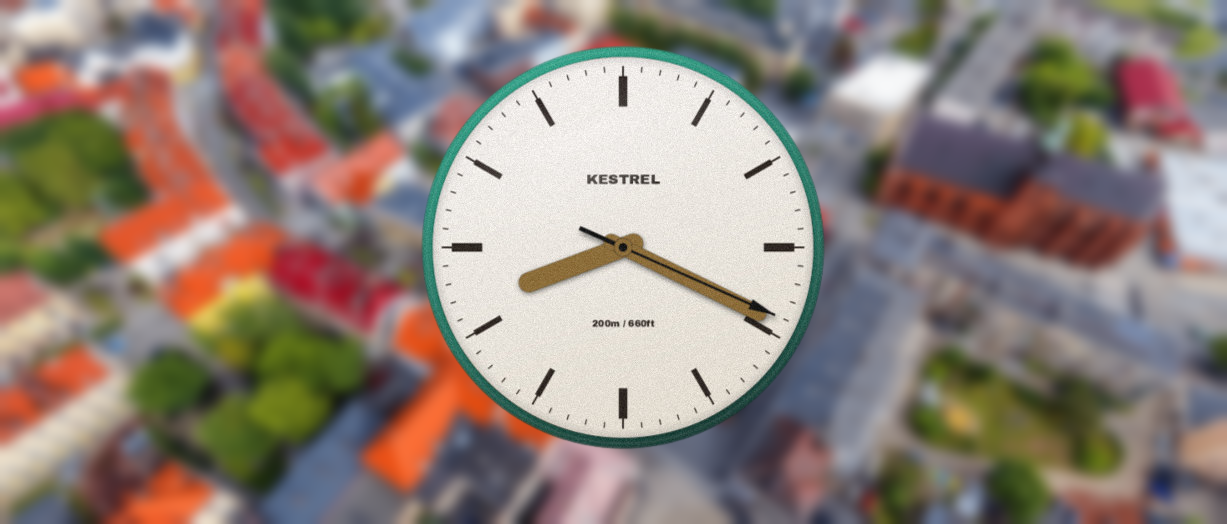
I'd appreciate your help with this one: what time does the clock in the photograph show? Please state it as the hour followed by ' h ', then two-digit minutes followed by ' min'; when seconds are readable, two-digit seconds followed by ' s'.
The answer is 8 h 19 min 19 s
